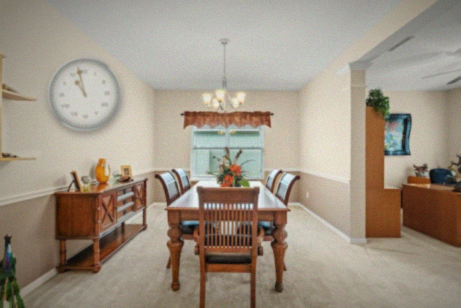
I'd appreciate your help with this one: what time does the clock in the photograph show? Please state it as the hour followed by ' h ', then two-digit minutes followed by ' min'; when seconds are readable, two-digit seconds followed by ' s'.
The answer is 10 h 58 min
